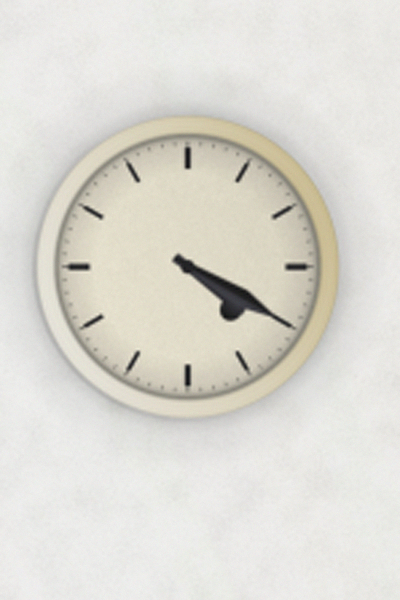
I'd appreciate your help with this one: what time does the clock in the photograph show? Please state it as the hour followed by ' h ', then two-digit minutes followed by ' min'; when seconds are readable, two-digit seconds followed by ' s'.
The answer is 4 h 20 min
